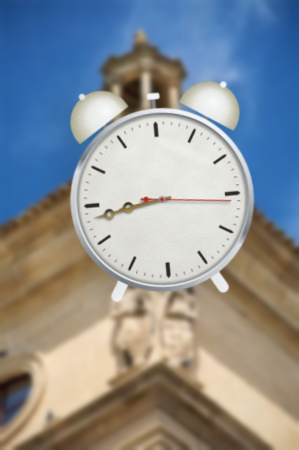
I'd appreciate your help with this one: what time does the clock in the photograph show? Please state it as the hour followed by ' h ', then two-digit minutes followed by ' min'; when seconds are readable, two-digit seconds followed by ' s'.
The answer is 8 h 43 min 16 s
